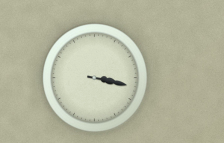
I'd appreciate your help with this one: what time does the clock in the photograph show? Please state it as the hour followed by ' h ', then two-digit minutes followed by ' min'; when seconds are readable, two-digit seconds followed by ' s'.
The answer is 3 h 17 min
